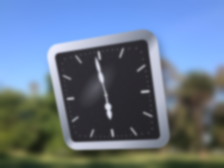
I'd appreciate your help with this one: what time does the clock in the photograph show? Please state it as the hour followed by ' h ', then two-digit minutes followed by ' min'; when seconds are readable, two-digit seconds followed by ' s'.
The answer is 5 h 59 min
